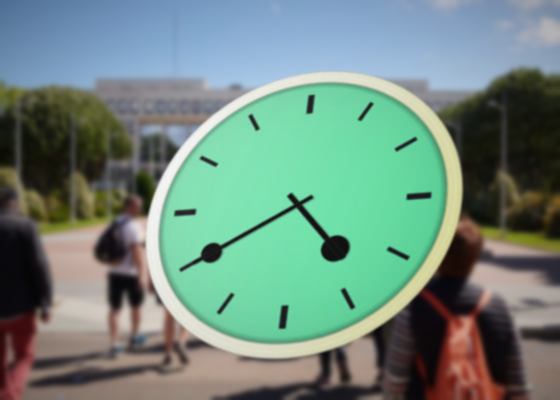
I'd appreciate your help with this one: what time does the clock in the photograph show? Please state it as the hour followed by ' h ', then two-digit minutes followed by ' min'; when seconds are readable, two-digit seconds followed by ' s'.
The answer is 4 h 40 min
